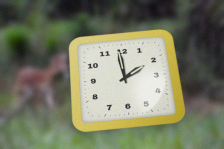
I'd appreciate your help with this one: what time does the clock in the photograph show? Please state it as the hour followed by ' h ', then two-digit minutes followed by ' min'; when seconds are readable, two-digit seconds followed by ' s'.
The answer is 1 h 59 min
